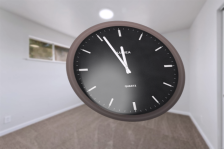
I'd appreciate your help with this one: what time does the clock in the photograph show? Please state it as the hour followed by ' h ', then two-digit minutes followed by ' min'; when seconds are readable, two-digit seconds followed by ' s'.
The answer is 11 h 56 min
